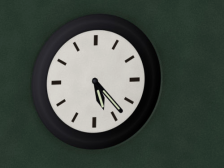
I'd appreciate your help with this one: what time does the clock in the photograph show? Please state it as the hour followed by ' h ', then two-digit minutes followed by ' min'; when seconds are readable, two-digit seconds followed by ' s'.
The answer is 5 h 23 min
